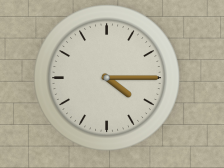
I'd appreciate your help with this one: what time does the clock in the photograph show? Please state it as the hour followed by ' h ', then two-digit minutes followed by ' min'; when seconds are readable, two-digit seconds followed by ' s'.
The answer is 4 h 15 min
